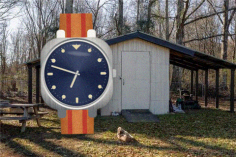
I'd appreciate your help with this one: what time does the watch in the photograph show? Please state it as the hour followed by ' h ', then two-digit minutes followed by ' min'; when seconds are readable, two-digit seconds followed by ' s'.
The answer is 6 h 48 min
